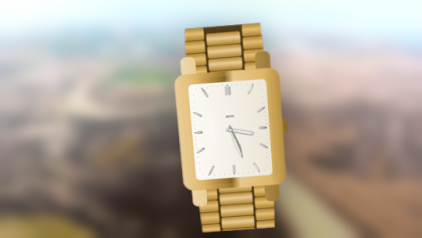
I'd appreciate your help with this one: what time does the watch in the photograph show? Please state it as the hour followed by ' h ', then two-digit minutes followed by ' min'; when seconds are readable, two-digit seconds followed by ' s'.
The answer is 3 h 27 min
